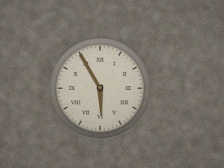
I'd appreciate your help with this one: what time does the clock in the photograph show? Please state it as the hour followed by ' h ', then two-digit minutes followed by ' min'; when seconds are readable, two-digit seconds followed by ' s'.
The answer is 5 h 55 min
